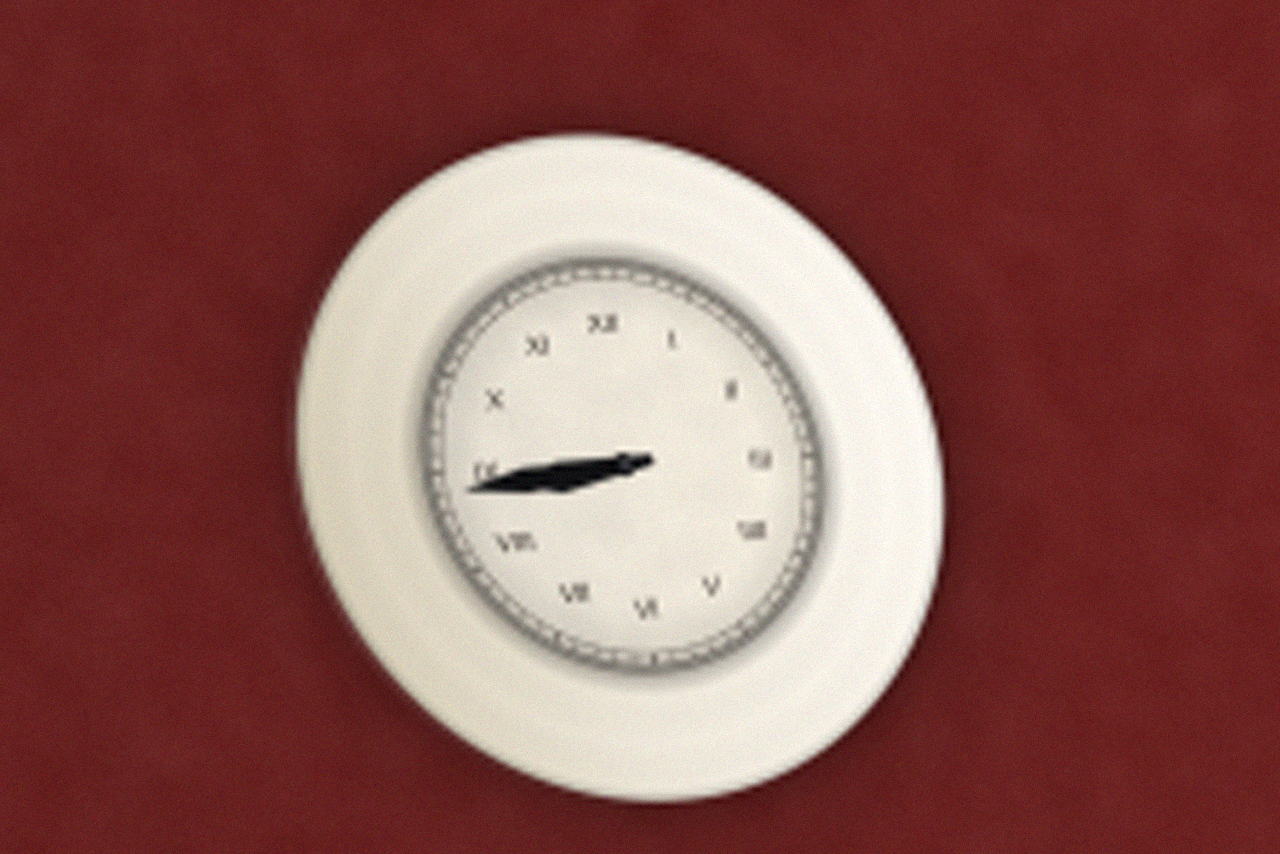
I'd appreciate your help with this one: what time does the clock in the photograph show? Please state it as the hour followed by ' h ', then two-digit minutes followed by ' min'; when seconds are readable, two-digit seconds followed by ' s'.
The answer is 8 h 44 min
